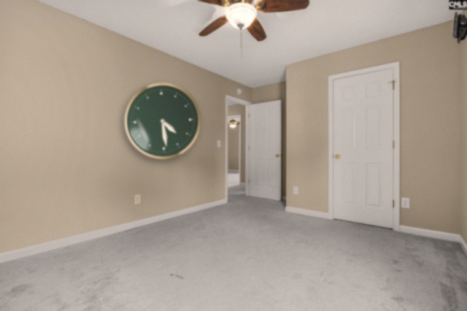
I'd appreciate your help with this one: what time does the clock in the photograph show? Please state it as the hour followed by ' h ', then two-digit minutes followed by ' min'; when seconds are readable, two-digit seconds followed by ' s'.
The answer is 4 h 29 min
